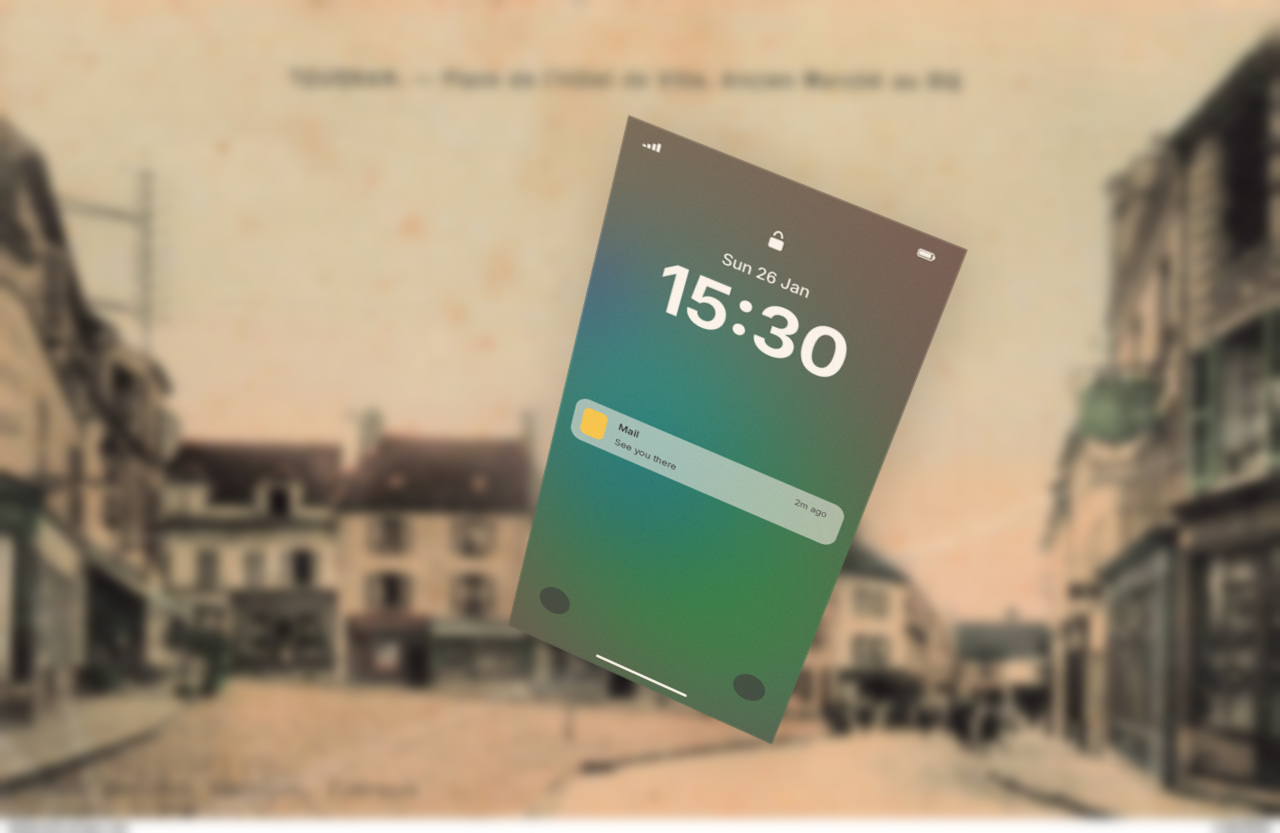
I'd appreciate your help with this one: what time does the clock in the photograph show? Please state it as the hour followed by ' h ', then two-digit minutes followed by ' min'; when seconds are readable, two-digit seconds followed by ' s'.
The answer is 15 h 30 min
